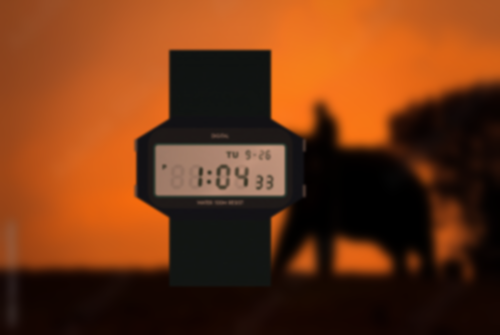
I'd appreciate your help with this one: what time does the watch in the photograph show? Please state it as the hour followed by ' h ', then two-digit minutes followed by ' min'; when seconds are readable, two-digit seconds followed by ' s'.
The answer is 1 h 04 min 33 s
